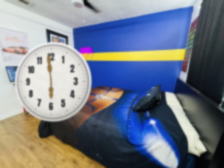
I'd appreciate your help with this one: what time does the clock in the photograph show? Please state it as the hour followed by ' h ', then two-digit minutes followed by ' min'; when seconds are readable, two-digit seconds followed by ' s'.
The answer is 5 h 59 min
